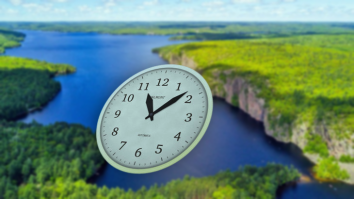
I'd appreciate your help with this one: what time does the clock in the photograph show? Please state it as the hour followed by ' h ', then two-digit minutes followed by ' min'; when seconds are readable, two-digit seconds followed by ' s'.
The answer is 11 h 08 min
